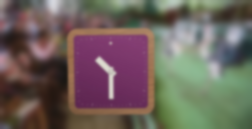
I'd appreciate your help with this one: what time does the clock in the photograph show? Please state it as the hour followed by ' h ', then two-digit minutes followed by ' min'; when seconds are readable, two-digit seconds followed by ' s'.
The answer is 10 h 30 min
